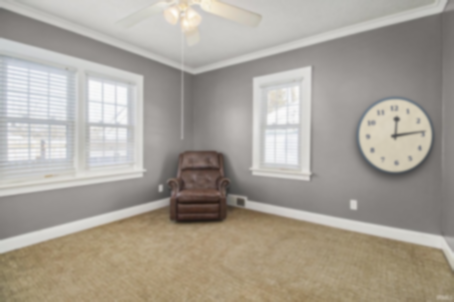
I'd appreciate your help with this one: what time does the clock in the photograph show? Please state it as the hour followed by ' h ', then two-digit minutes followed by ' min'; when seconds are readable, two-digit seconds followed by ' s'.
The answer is 12 h 14 min
